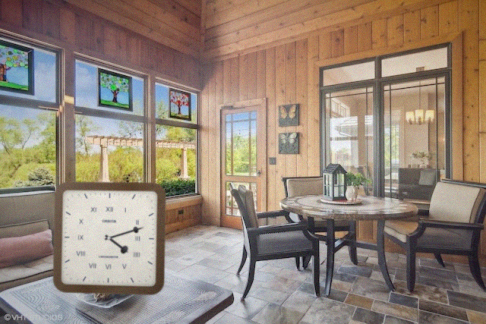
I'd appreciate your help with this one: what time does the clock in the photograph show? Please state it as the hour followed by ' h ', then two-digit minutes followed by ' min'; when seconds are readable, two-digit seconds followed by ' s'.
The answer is 4 h 12 min
